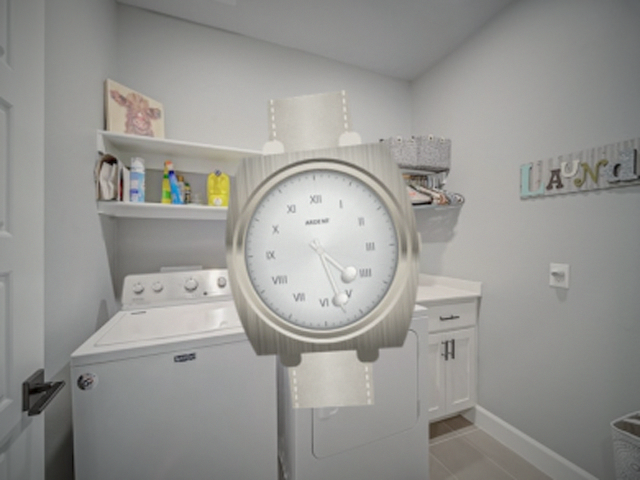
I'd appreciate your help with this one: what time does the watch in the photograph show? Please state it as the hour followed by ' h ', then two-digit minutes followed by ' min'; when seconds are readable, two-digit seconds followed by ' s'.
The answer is 4 h 27 min
